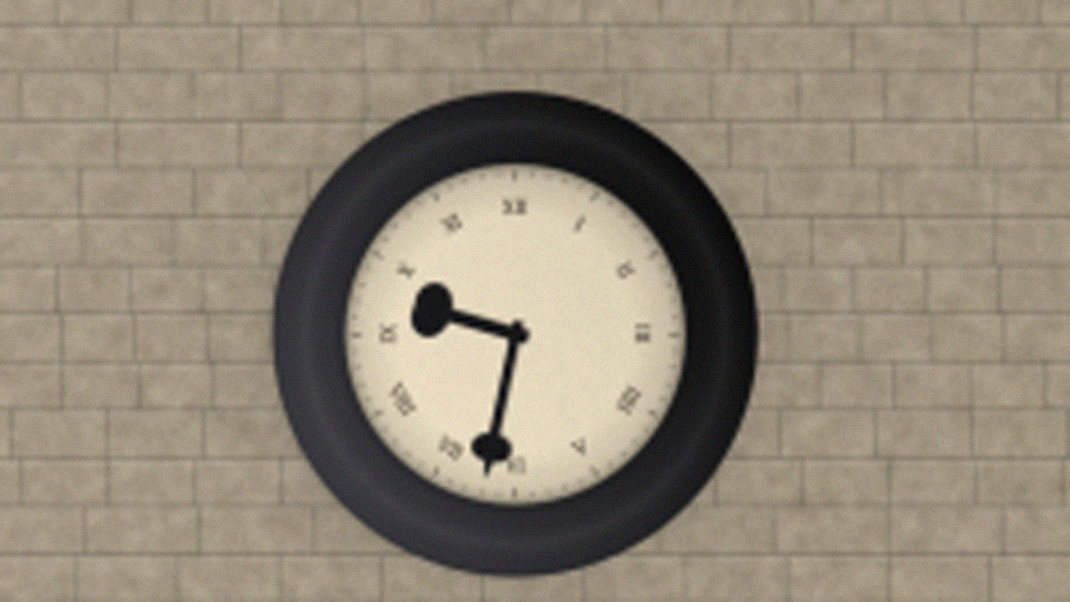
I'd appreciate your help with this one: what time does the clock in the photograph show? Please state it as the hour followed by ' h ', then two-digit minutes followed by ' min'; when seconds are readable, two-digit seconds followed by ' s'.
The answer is 9 h 32 min
